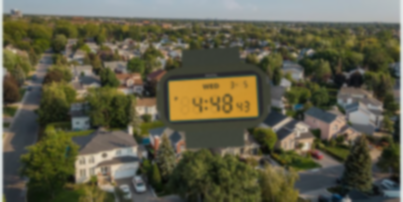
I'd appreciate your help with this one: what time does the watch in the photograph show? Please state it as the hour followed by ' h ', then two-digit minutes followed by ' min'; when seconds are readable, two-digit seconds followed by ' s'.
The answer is 4 h 48 min
